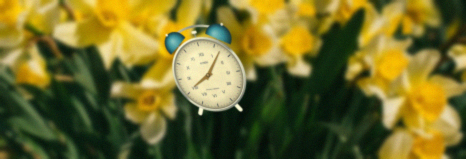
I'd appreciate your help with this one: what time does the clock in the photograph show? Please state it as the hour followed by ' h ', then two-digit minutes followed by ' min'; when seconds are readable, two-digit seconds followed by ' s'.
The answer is 8 h 07 min
